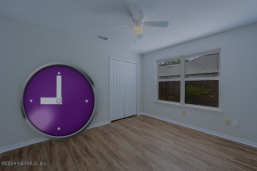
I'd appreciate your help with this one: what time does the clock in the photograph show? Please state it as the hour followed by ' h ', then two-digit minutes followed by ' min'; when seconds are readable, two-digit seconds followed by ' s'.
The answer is 9 h 00 min
